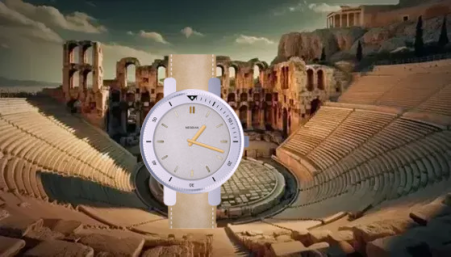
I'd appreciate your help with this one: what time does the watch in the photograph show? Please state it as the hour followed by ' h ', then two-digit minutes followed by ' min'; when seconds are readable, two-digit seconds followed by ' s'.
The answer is 1 h 18 min
